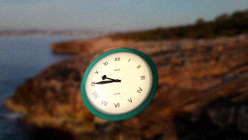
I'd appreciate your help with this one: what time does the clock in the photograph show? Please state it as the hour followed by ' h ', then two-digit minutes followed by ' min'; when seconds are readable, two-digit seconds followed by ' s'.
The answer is 9 h 45 min
